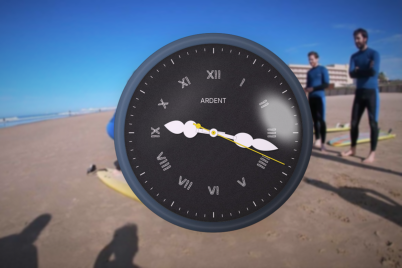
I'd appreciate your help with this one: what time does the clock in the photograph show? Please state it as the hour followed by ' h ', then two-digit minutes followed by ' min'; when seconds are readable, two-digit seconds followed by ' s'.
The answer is 9 h 17 min 19 s
